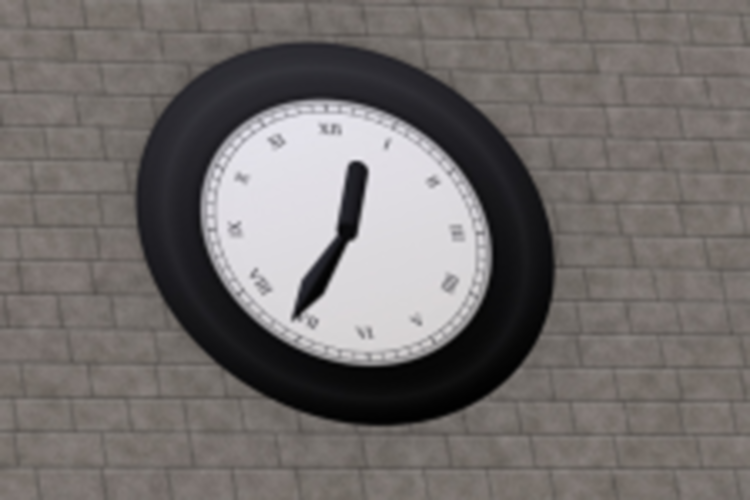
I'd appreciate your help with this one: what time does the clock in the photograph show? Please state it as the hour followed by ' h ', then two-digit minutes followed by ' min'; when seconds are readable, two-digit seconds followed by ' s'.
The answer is 12 h 36 min
